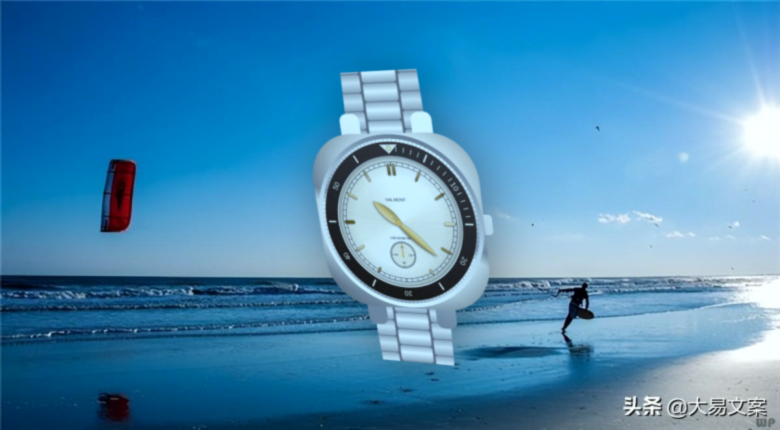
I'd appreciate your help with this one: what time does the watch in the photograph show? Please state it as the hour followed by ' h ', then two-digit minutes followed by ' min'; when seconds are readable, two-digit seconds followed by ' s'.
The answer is 10 h 22 min
